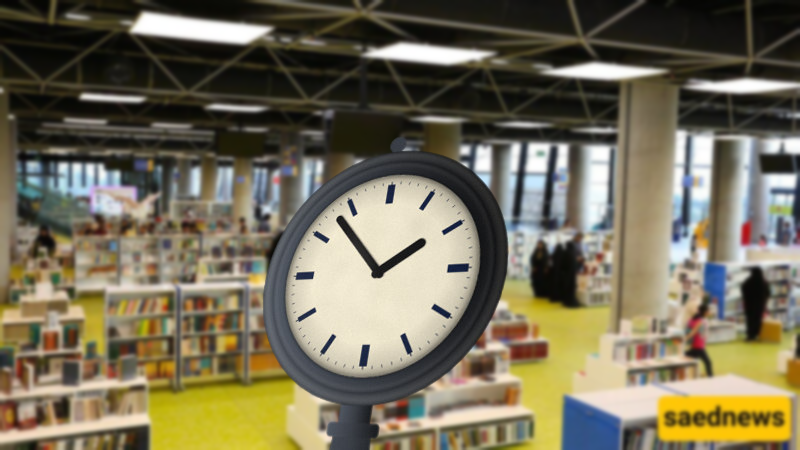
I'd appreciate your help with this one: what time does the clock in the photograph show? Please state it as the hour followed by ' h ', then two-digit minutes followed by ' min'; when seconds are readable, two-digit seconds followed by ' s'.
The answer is 1 h 53 min
